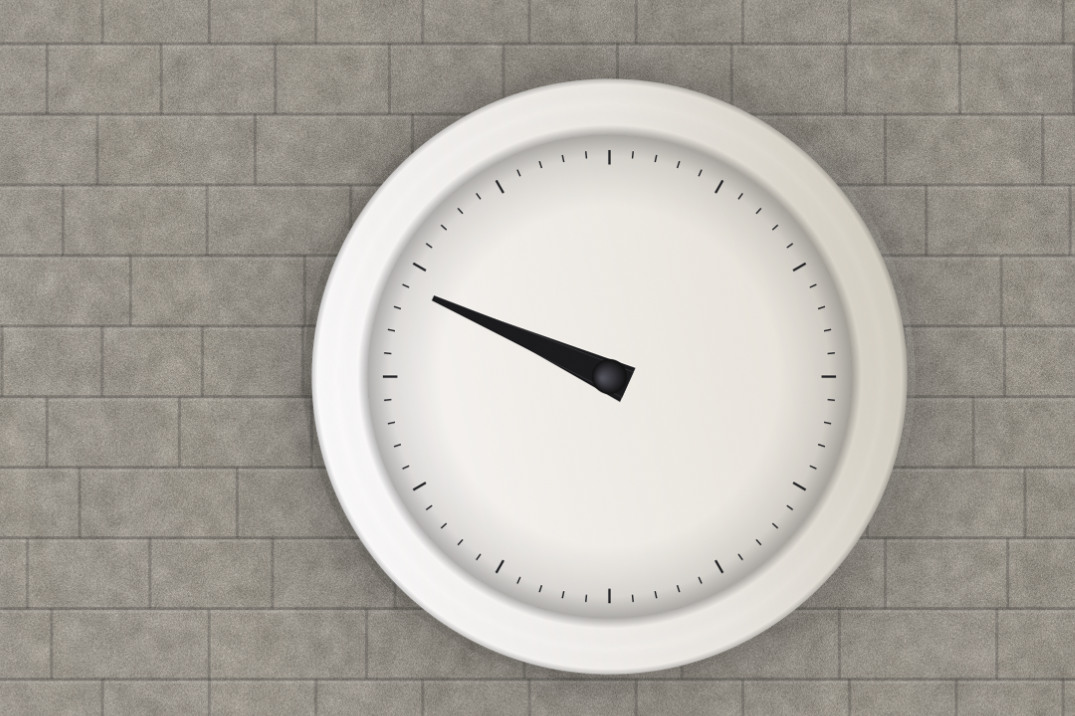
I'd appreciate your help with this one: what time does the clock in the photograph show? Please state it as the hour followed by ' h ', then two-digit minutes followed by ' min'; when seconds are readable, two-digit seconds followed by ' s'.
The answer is 9 h 49 min
